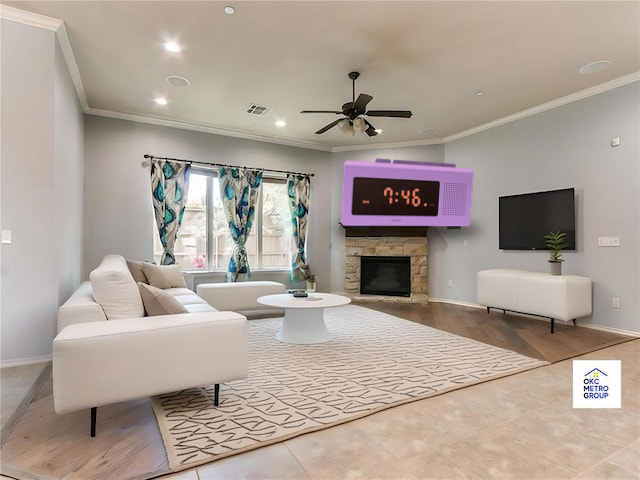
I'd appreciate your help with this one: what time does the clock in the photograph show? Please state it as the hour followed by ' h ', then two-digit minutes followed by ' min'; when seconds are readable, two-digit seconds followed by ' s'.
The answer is 7 h 46 min
